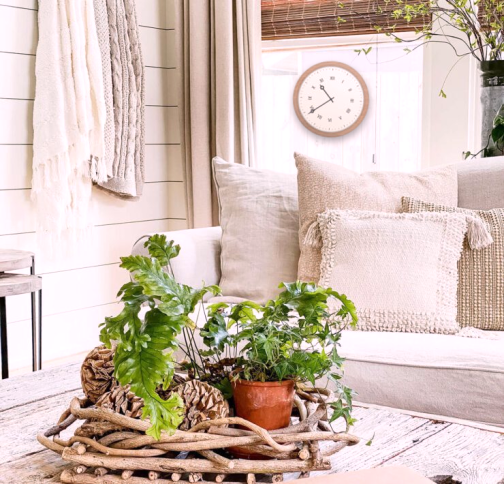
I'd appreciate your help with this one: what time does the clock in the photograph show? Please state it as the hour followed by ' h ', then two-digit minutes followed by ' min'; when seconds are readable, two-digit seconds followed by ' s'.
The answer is 10 h 39 min
